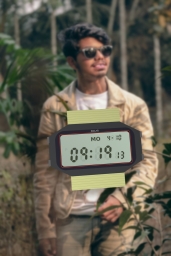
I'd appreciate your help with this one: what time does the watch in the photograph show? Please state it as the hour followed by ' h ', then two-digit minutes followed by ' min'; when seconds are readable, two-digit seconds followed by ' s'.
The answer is 9 h 19 min 13 s
